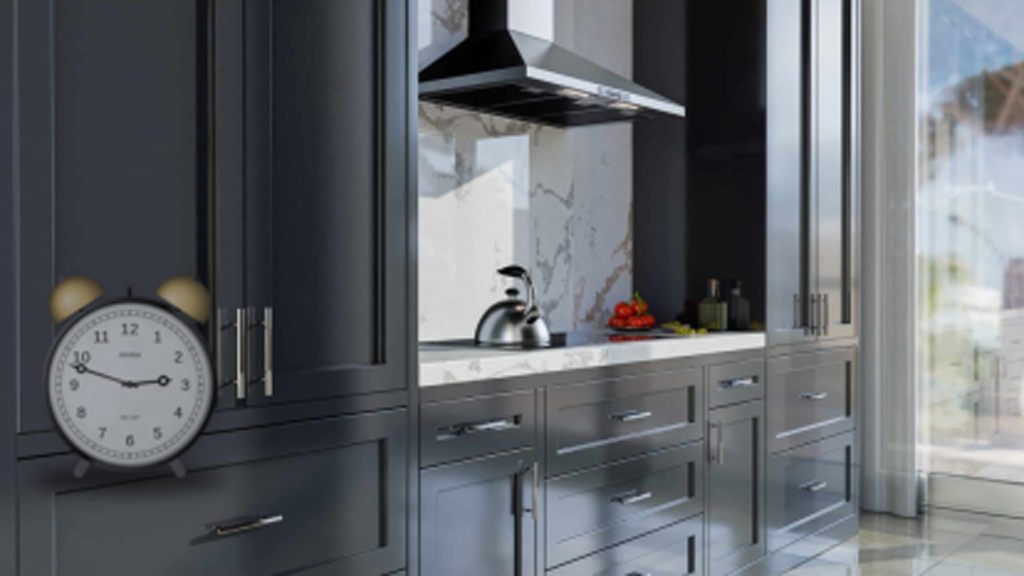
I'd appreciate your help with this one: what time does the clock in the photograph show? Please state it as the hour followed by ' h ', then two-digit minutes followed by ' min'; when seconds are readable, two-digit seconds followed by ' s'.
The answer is 2 h 48 min
